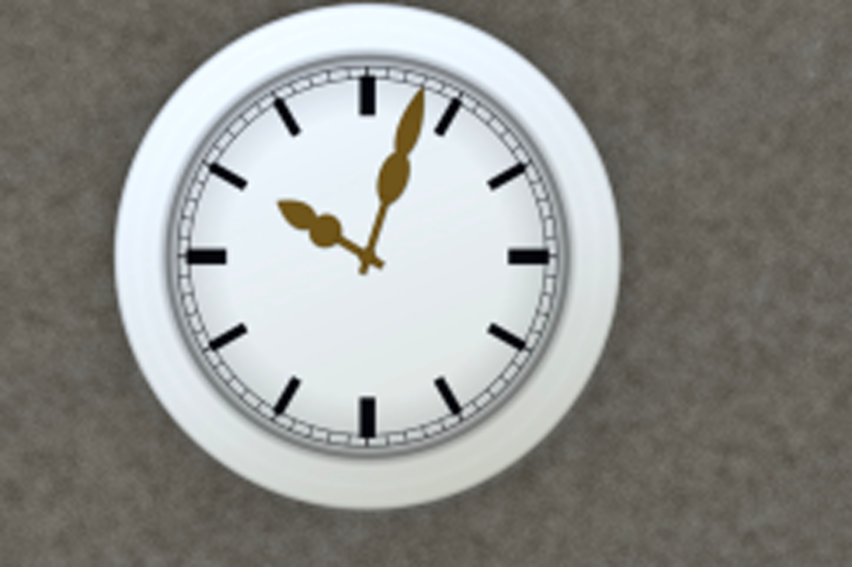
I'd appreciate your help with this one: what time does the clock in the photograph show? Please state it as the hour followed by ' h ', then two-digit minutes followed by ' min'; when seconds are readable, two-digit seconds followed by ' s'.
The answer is 10 h 03 min
